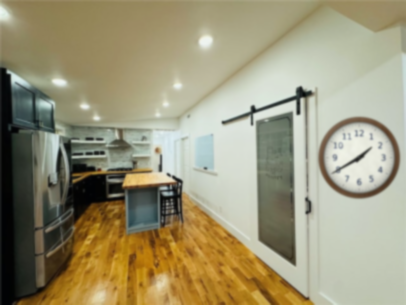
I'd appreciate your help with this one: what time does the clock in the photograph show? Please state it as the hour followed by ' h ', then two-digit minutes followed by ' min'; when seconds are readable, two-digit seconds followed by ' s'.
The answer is 1 h 40 min
